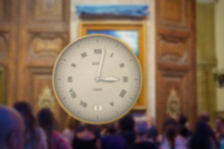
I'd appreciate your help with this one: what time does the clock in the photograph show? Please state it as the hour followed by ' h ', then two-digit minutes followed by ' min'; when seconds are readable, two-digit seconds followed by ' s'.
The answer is 3 h 02 min
